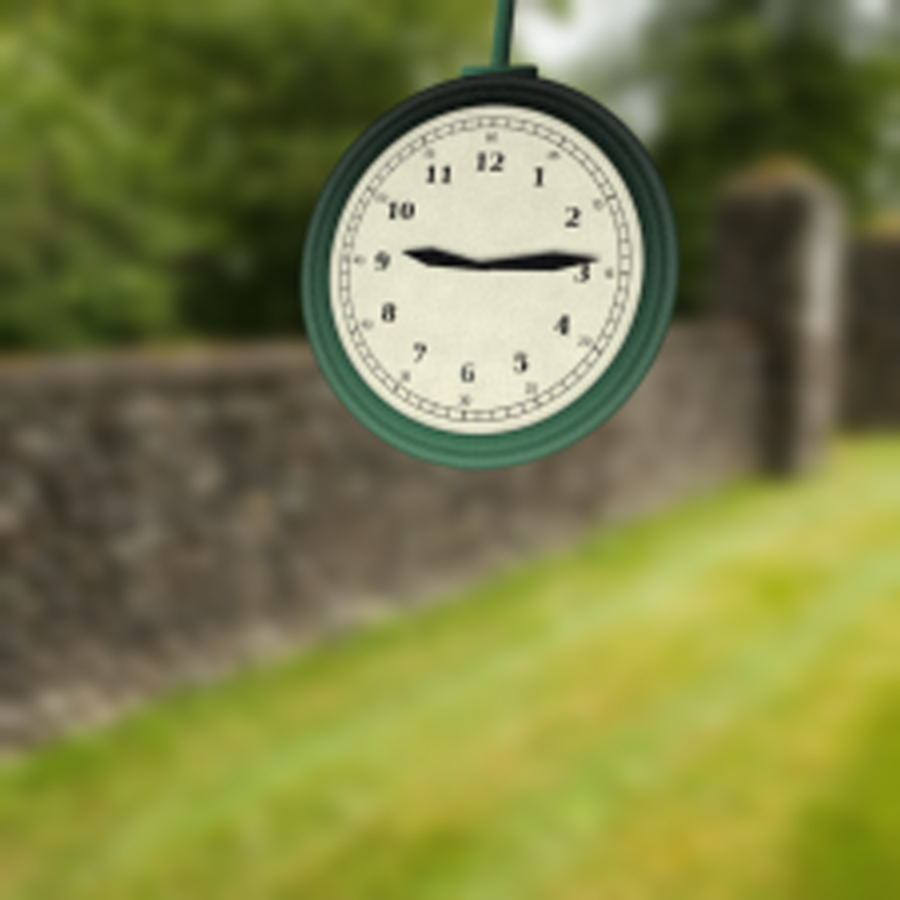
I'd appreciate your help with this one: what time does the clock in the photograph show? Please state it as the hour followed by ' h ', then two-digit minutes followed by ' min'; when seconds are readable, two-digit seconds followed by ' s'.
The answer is 9 h 14 min
